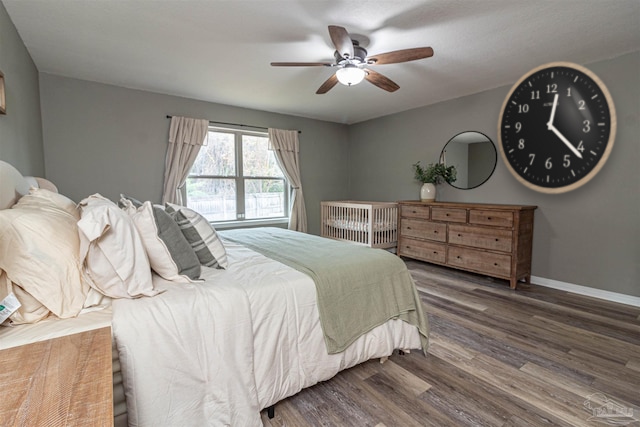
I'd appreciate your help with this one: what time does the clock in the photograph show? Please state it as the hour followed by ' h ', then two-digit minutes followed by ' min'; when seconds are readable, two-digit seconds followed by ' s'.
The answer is 12 h 22 min
